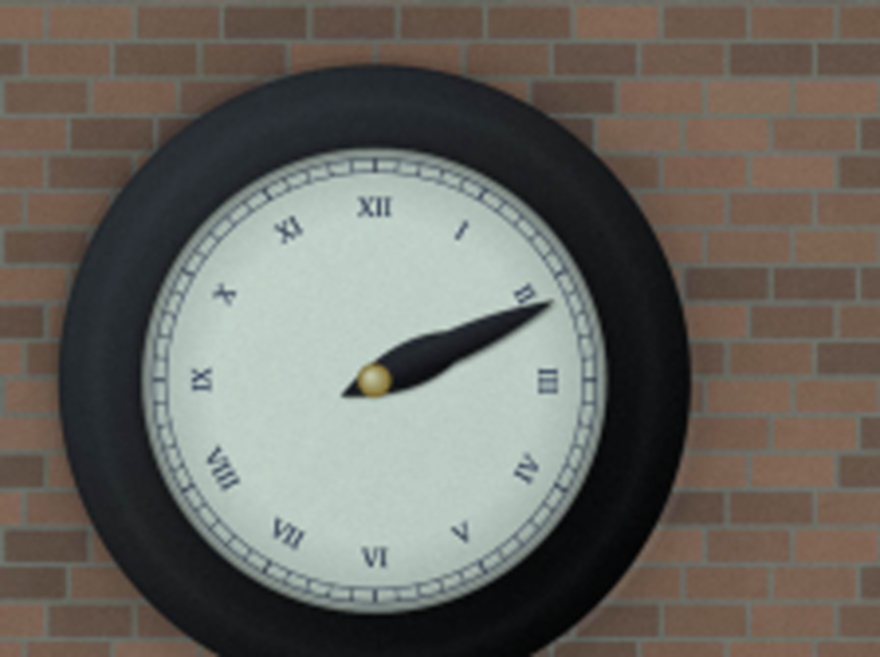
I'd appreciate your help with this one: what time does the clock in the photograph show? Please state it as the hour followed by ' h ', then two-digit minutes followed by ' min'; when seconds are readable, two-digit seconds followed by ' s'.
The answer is 2 h 11 min
